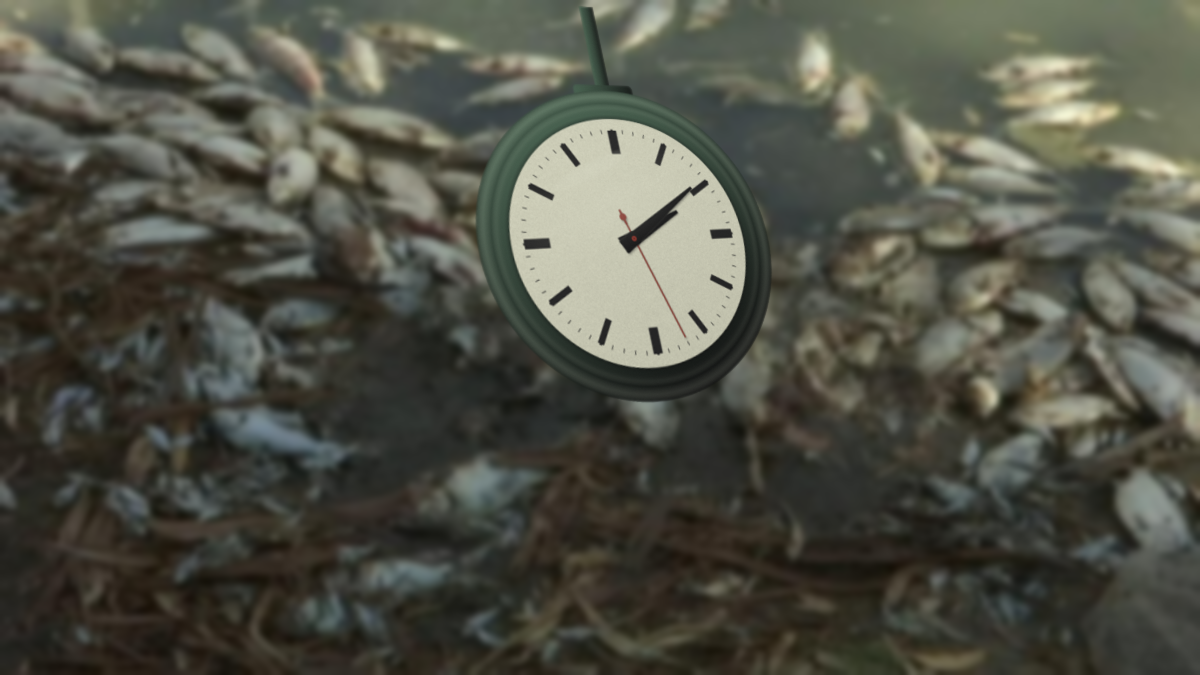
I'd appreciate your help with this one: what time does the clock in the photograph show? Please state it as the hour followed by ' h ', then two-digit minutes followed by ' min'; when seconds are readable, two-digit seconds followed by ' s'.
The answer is 2 h 09 min 27 s
